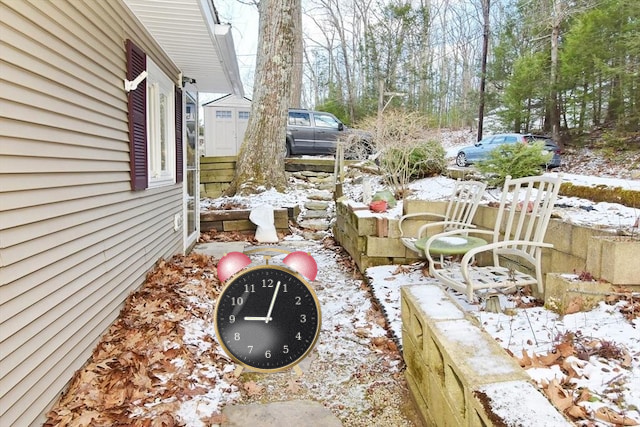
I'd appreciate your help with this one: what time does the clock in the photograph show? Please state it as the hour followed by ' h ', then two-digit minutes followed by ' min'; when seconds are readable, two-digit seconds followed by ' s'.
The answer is 9 h 03 min
